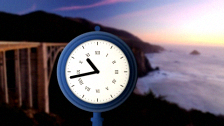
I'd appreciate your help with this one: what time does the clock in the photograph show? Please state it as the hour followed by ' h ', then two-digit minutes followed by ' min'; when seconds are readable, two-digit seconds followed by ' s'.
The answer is 10 h 43 min
